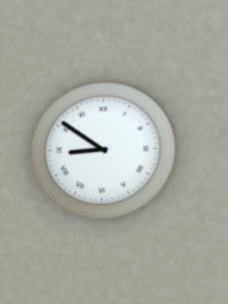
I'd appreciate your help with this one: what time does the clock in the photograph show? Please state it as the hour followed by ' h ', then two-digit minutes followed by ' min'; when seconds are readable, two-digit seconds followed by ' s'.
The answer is 8 h 51 min
